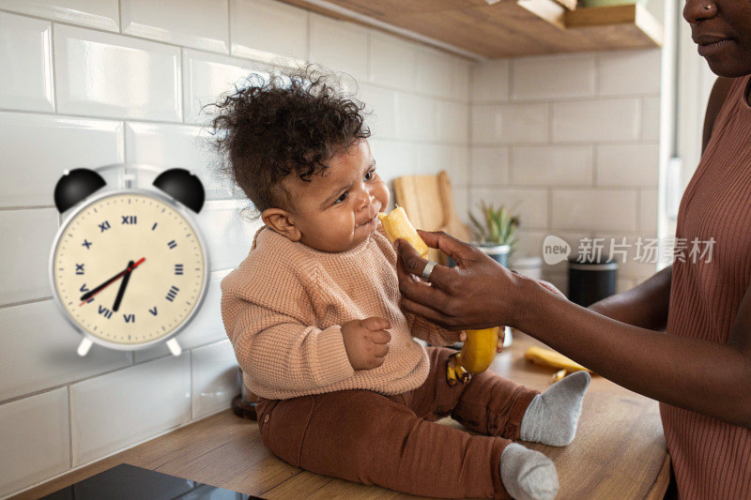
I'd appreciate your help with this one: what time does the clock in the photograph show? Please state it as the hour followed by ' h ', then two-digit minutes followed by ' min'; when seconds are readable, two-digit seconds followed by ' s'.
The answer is 6 h 39 min 39 s
